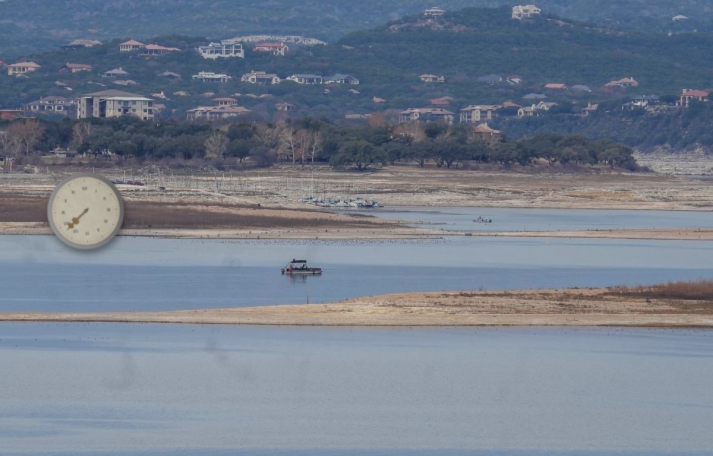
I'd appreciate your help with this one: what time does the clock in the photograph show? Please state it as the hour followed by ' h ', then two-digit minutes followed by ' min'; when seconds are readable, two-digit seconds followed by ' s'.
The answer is 7 h 38 min
